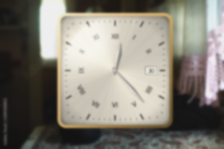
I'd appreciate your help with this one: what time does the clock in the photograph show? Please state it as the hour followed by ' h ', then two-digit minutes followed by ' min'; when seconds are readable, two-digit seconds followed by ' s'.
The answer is 12 h 23 min
